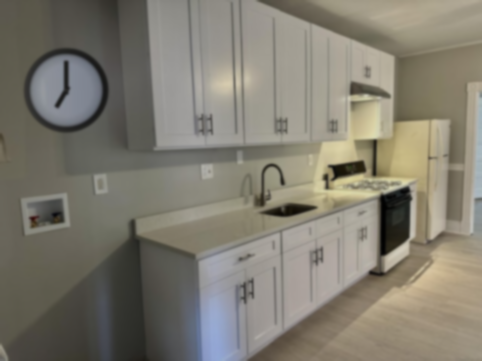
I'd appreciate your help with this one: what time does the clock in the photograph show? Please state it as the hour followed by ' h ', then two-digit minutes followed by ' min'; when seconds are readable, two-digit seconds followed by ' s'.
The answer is 7 h 00 min
